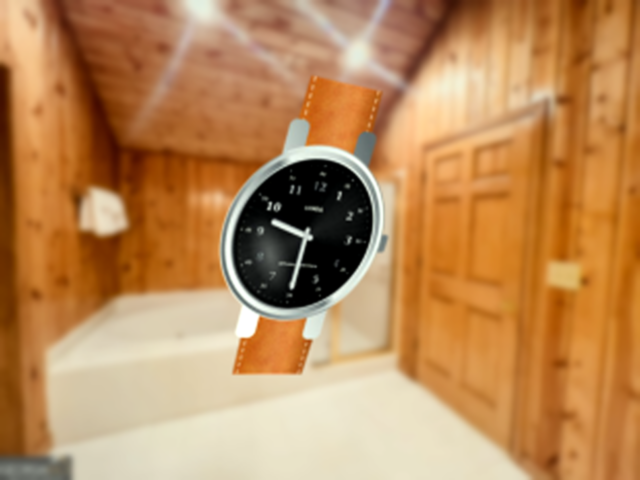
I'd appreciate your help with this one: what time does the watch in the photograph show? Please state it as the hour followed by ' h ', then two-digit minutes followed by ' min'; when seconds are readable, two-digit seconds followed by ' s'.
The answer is 9 h 30 min
